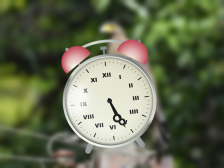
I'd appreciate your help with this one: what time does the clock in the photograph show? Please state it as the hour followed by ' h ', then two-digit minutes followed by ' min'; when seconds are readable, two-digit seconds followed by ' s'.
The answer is 5 h 26 min
